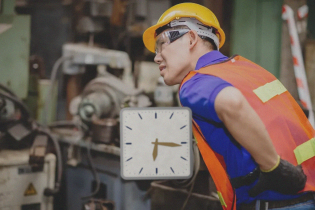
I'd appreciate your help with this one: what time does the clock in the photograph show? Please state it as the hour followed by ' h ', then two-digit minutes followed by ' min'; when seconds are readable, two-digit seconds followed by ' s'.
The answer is 6 h 16 min
